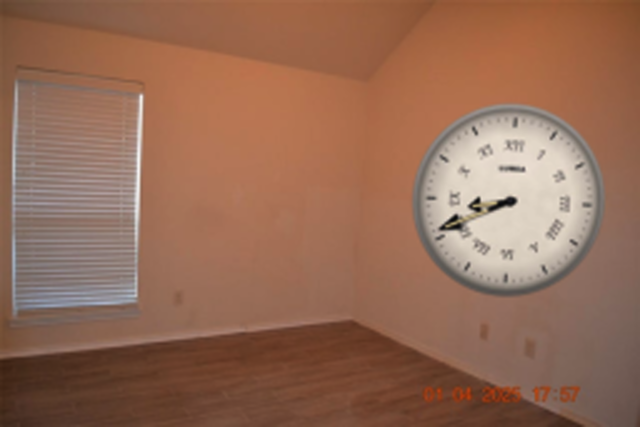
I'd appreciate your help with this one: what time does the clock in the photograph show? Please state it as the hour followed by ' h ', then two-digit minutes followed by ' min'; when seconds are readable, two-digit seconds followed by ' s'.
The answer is 8 h 41 min
